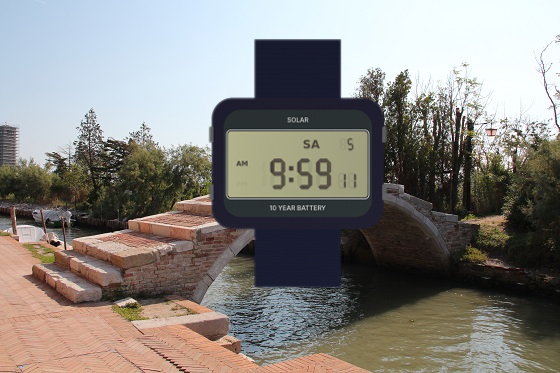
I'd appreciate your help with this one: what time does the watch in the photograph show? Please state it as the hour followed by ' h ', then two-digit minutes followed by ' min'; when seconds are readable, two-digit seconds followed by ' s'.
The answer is 9 h 59 min 11 s
